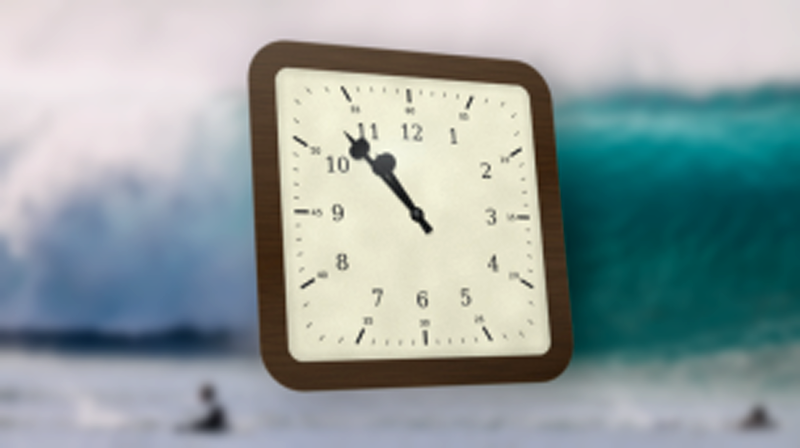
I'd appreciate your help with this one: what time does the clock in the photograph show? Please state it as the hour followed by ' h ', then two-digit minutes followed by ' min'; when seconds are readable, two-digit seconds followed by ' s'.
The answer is 10 h 53 min
